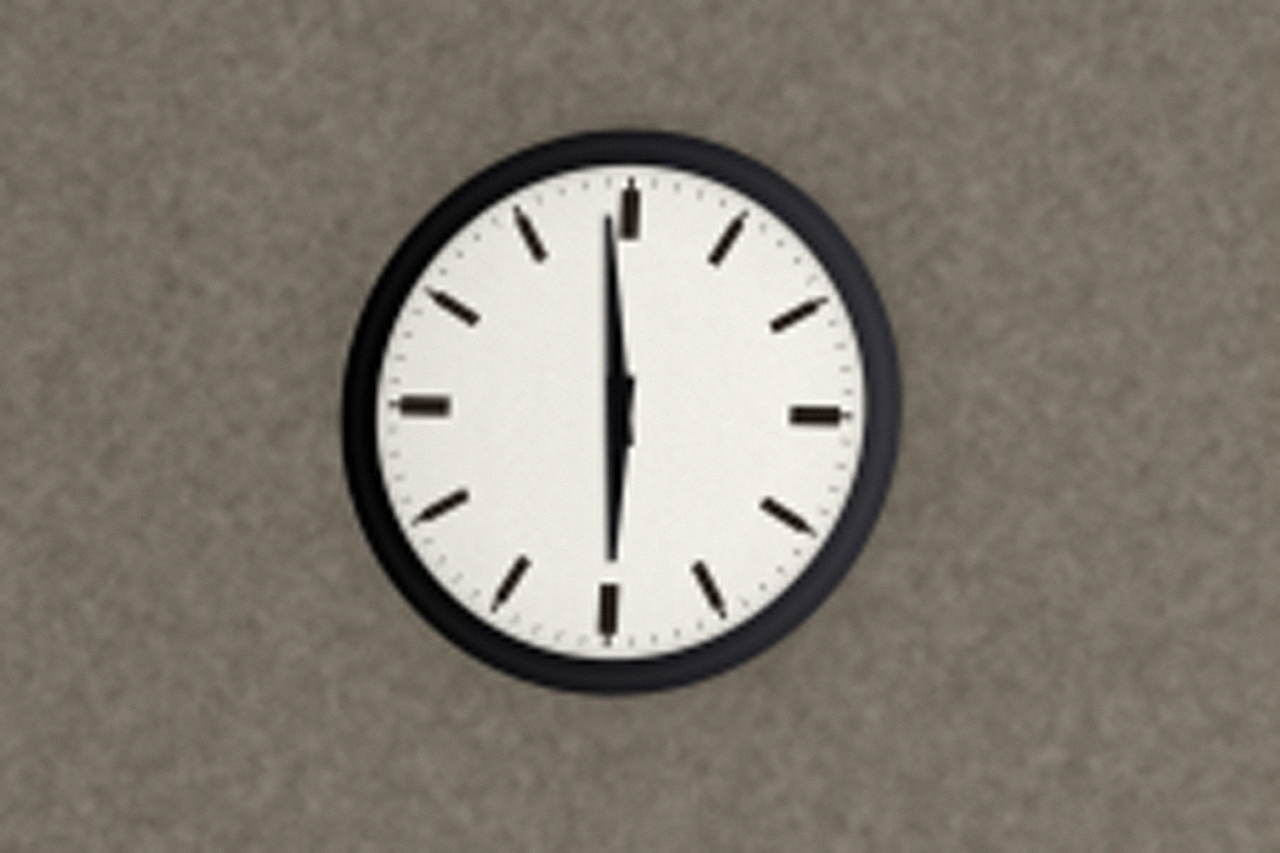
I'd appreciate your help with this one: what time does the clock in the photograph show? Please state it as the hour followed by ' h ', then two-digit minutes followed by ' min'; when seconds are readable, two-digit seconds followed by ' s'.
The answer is 5 h 59 min
